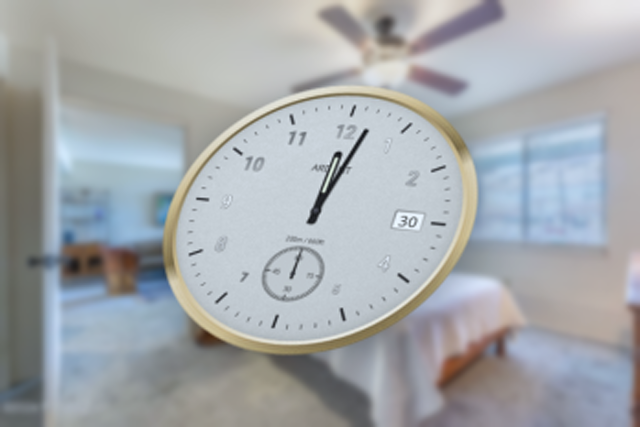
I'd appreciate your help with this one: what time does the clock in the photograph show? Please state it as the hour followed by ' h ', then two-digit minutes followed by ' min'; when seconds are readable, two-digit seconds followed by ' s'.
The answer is 12 h 02 min
